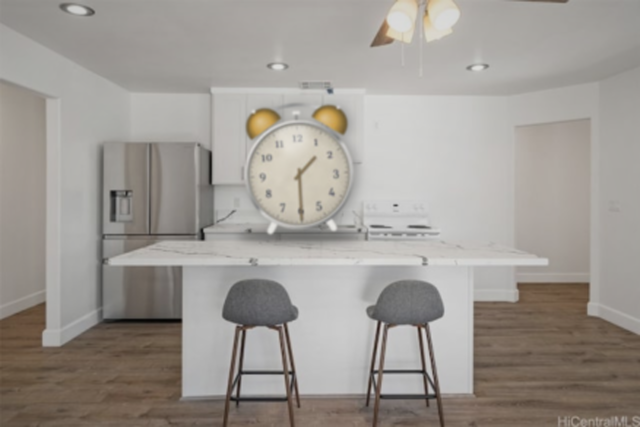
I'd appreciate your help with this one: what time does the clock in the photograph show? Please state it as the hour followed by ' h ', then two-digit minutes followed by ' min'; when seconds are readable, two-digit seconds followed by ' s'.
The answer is 1 h 30 min
